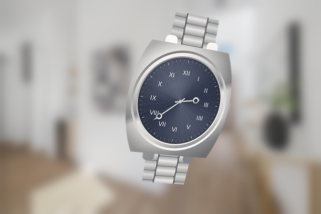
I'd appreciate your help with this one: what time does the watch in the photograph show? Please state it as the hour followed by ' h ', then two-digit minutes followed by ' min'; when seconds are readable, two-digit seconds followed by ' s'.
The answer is 2 h 38 min
